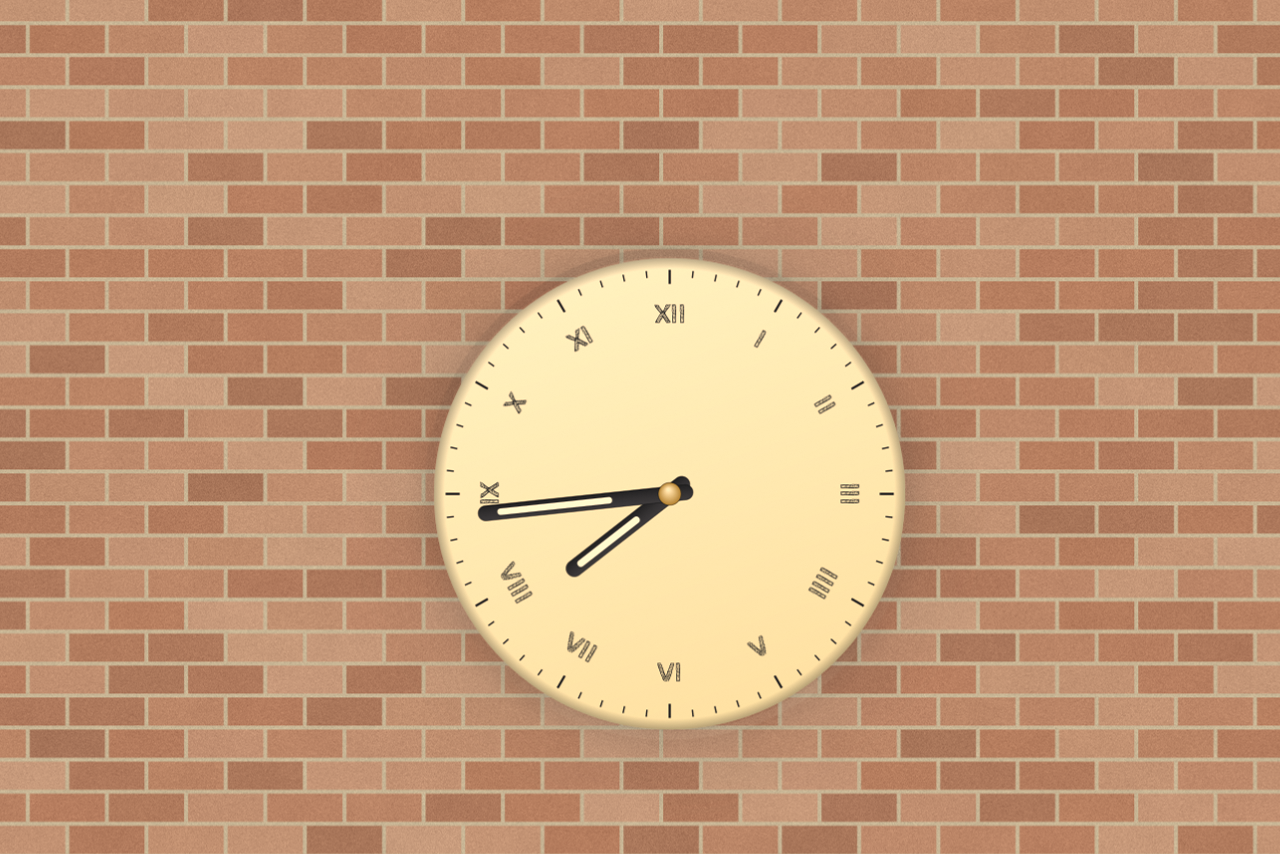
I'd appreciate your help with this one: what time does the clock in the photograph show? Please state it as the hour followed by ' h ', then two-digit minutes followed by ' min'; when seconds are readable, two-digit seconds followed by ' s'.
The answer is 7 h 44 min
